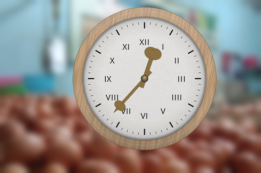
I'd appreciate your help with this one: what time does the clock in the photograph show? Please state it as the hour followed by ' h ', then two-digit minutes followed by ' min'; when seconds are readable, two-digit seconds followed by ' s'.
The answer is 12 h 37 min
